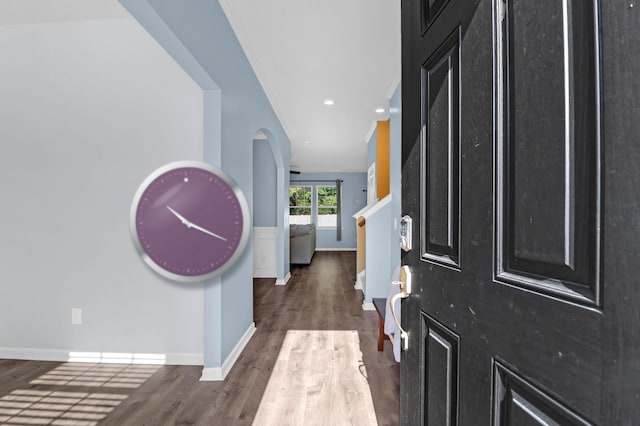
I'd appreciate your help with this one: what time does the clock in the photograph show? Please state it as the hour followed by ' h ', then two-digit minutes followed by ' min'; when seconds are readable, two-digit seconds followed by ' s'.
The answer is 10 h 19 min
